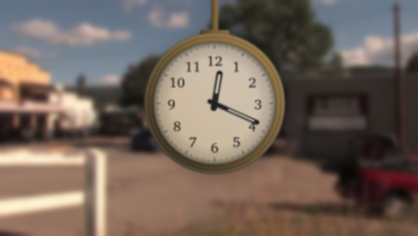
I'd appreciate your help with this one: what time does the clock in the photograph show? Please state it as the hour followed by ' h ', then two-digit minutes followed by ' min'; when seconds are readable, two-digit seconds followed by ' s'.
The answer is 12 h 19 min
